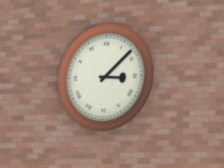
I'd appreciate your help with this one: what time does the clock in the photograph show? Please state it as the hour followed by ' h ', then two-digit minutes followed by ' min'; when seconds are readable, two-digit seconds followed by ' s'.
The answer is 3 h 08 min
